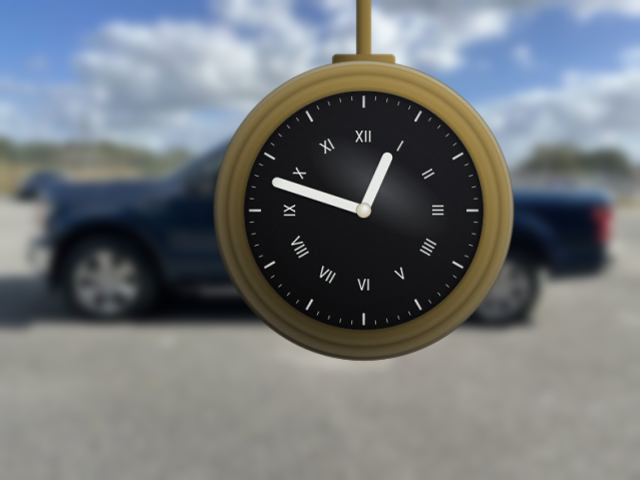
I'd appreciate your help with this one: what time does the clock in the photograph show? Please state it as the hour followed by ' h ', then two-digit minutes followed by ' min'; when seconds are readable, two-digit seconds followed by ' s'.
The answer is 12 h 48 min
